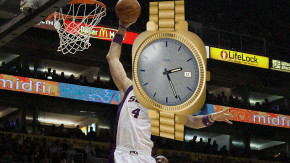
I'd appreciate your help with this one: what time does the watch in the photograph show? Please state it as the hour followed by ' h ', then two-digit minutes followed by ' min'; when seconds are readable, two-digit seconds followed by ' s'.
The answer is 2 h 26 min
